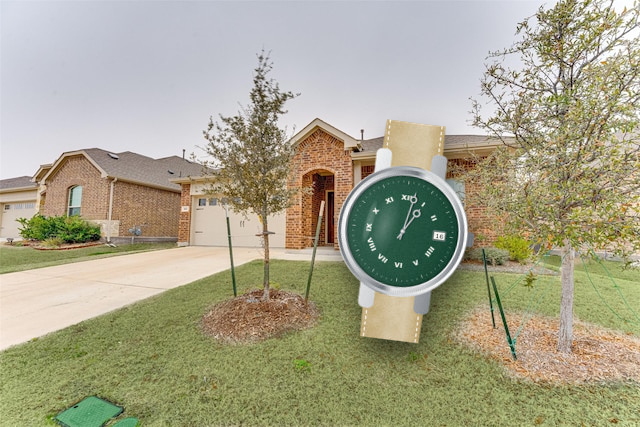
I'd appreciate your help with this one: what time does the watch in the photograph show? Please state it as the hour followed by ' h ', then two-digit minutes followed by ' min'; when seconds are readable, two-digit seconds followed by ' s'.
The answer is 1 h 02 min
